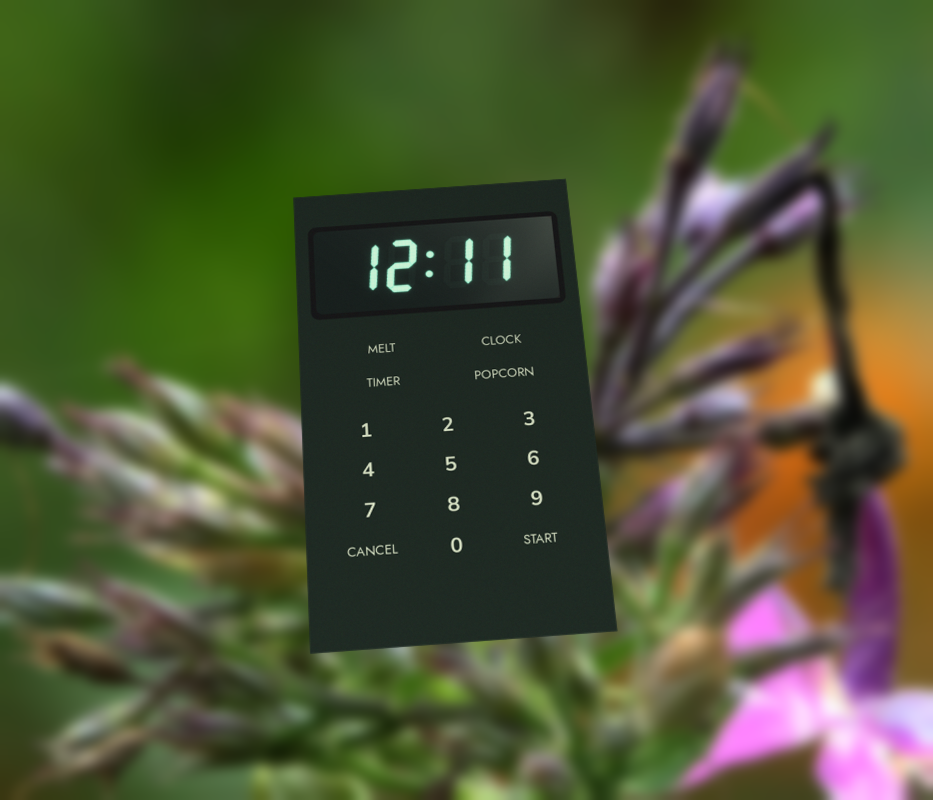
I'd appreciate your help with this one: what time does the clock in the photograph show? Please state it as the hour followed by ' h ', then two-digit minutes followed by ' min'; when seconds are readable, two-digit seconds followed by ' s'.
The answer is 12 h 11 min
